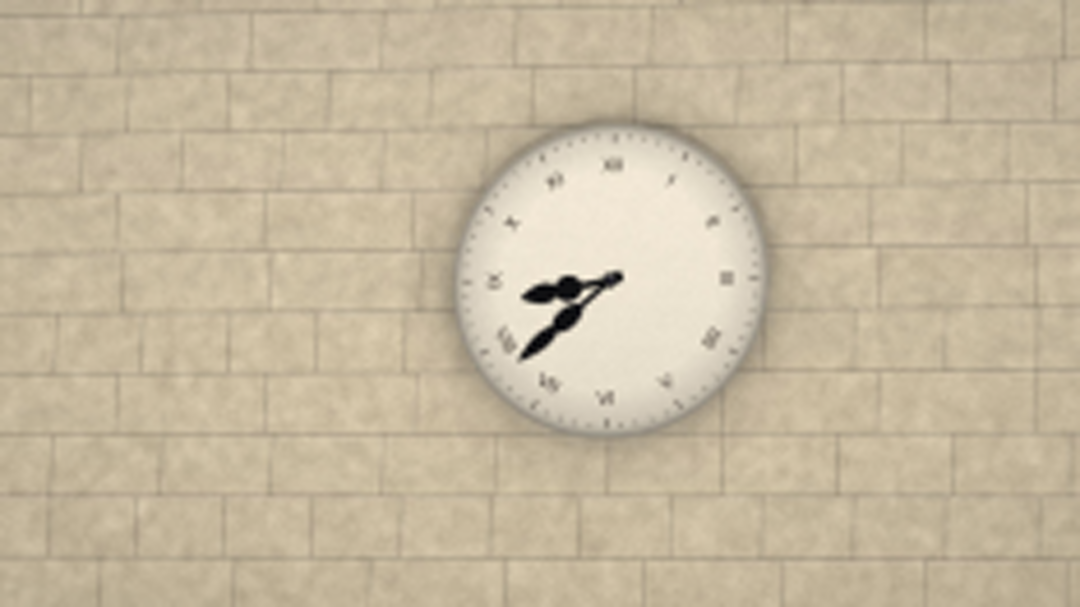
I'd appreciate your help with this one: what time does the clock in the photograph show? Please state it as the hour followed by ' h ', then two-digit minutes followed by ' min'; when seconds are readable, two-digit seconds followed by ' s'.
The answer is 8 h 38 min
